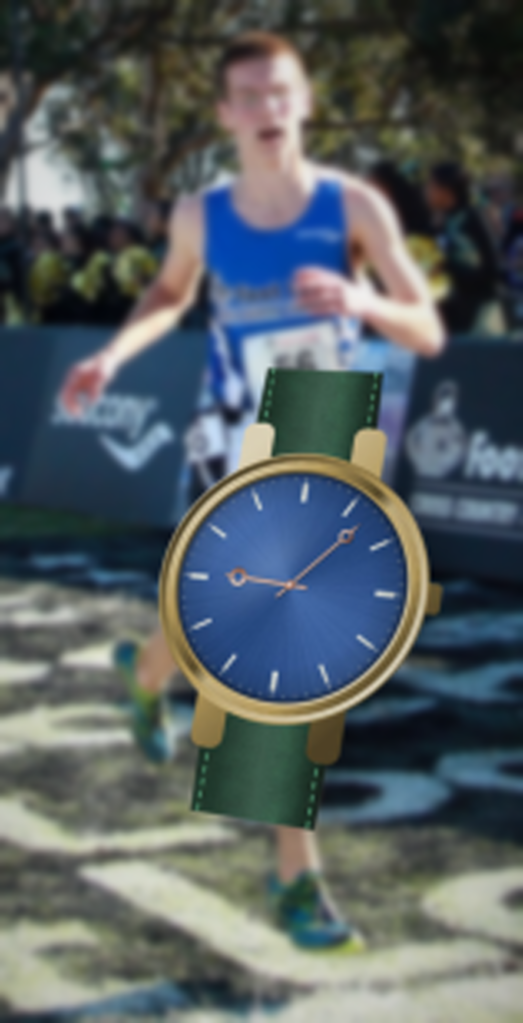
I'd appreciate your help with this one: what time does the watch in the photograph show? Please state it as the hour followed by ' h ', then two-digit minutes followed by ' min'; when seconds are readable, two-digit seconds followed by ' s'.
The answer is 9 h 07 min
